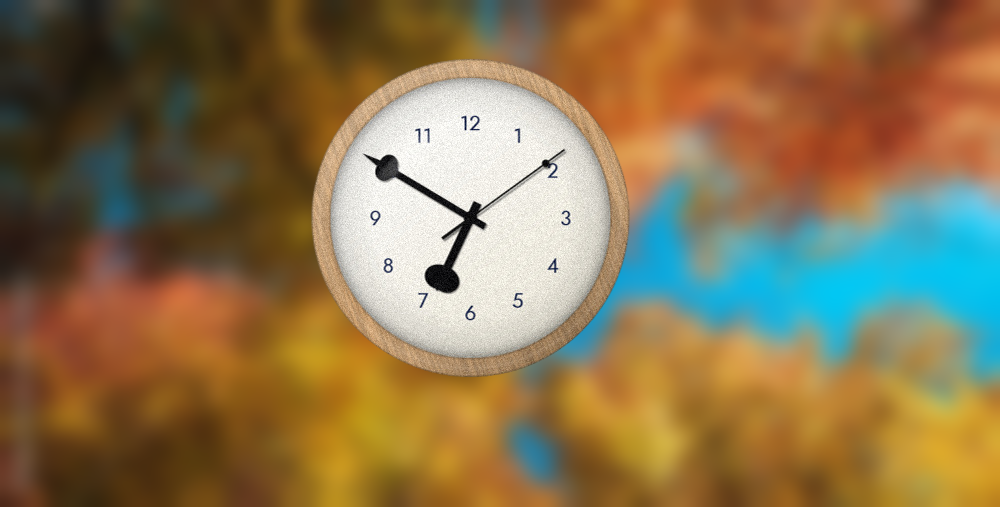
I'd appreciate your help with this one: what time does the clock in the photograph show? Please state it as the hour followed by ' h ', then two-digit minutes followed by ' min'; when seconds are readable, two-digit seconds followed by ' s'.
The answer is 6 h 50 min 09 s
